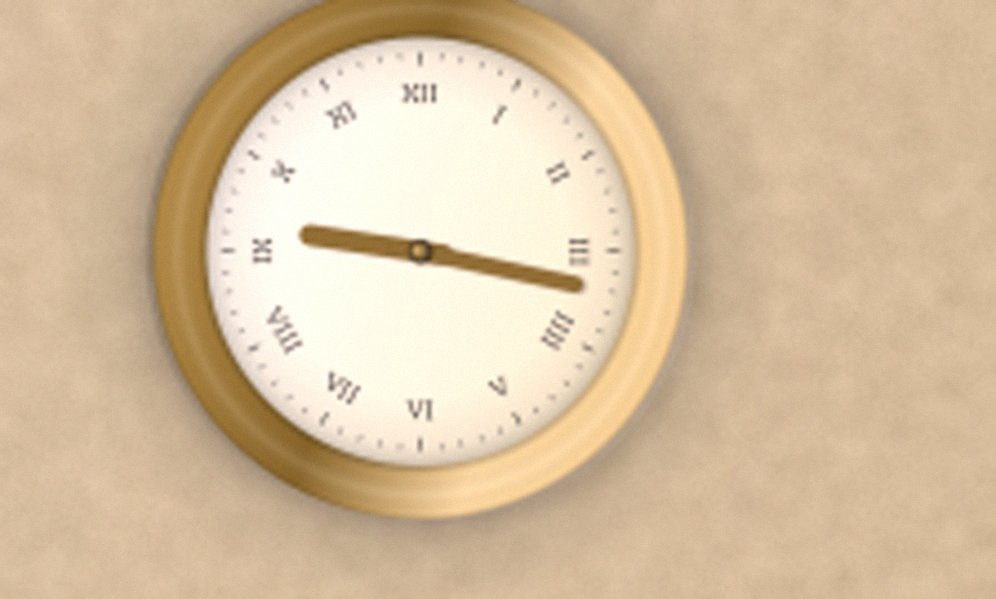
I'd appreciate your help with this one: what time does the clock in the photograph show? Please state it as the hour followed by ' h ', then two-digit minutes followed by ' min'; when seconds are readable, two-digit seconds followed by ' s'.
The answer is 9 h 17 min
